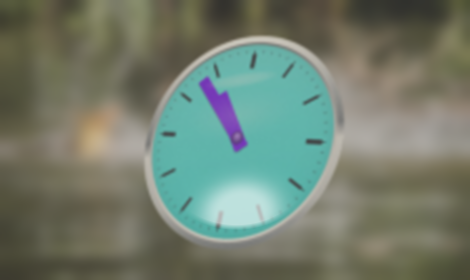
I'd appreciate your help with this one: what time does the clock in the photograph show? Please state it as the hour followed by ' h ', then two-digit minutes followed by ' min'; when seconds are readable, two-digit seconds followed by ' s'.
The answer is 10 h 53 min
